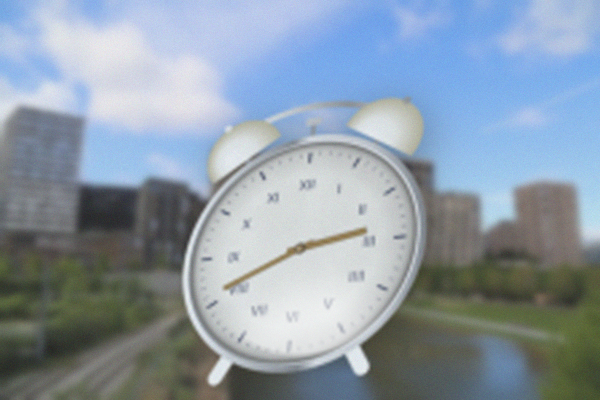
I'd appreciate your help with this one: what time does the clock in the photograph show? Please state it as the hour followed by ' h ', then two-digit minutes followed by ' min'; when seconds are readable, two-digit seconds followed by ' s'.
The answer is 2 h 41 min
